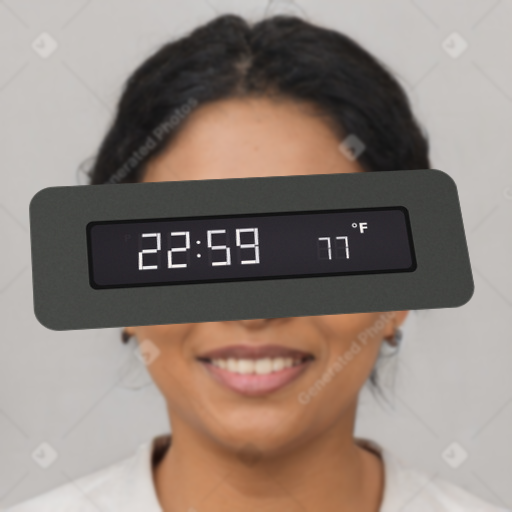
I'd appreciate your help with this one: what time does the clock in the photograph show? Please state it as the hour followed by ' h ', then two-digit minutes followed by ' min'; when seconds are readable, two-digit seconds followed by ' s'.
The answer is 22 h 59 min
